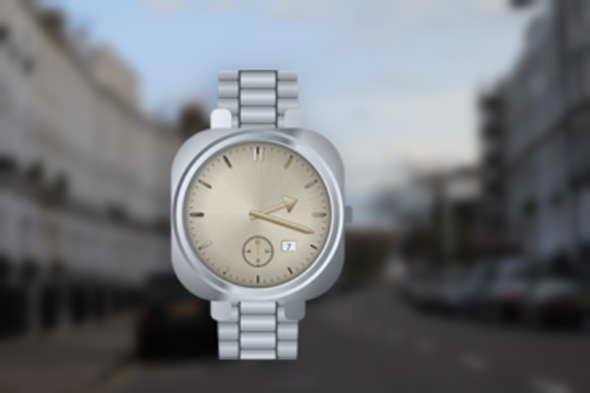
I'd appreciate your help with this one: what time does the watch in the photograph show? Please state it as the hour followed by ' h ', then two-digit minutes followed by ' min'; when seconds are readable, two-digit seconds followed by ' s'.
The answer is 2 h 18 min
